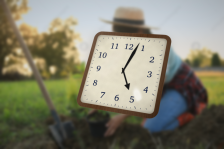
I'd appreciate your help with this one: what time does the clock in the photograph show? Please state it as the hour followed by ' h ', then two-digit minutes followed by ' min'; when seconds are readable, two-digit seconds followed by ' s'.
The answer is 5 h 03 min
